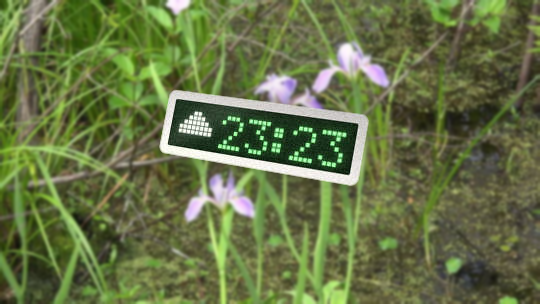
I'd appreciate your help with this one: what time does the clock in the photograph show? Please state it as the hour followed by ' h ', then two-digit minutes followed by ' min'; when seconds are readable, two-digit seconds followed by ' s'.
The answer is 23 h 23 min
